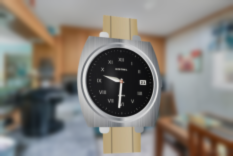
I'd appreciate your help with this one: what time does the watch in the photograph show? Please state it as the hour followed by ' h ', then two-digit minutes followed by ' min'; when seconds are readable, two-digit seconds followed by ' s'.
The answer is 9 h 31 min
